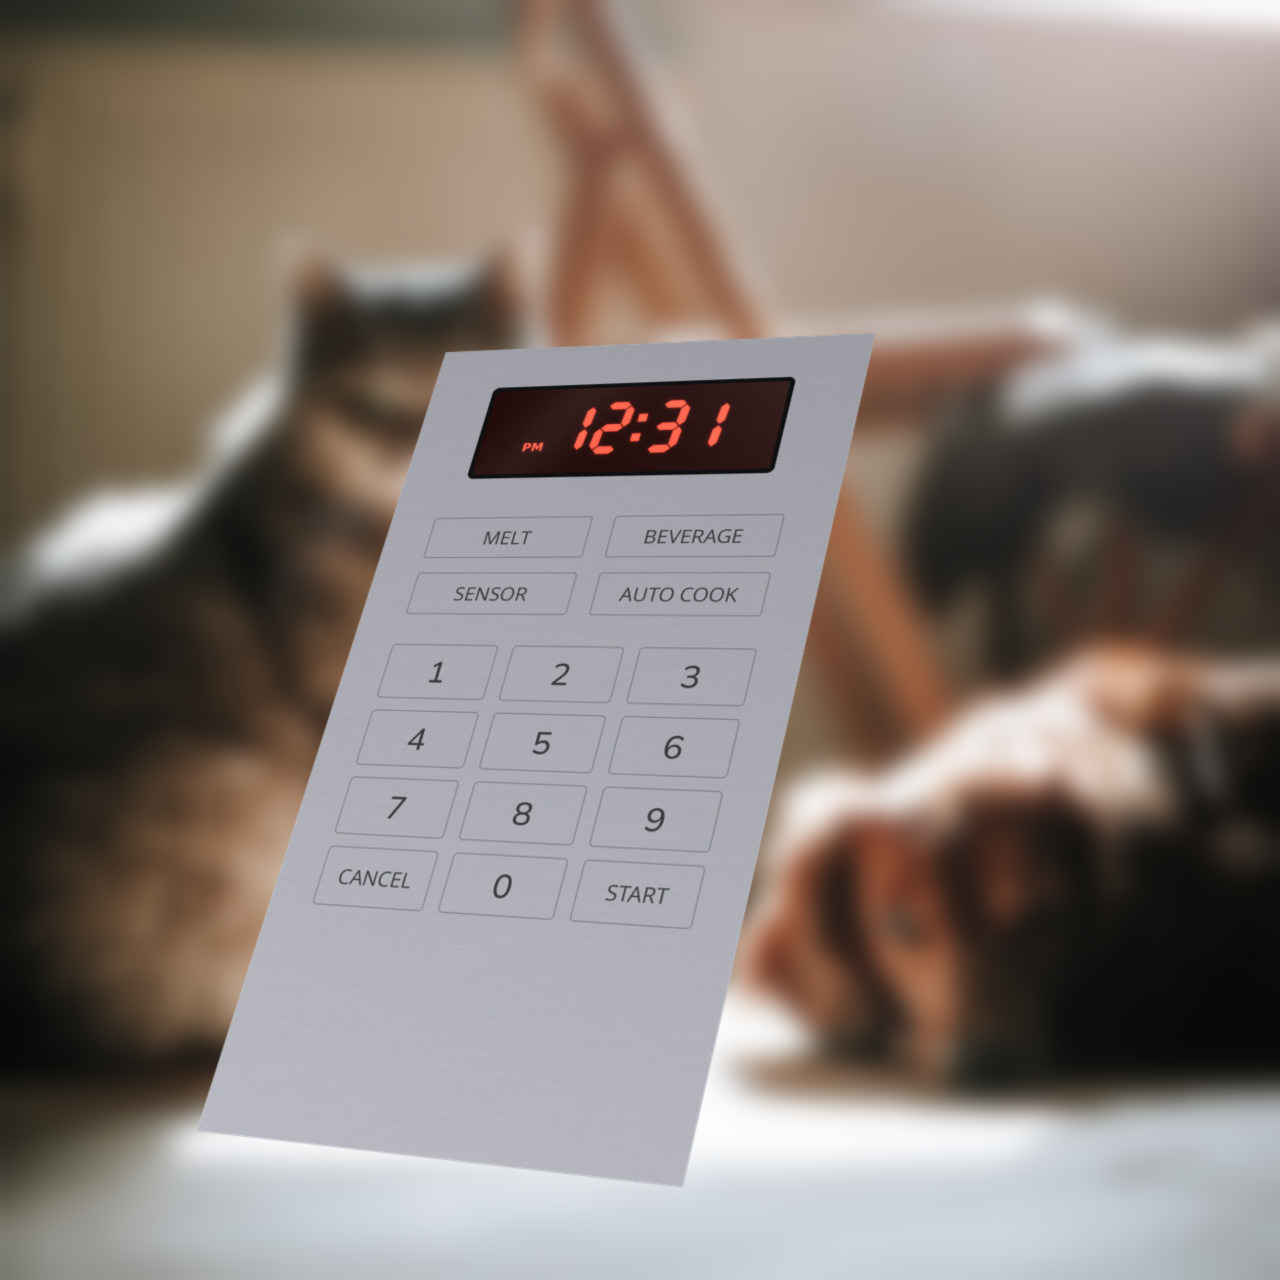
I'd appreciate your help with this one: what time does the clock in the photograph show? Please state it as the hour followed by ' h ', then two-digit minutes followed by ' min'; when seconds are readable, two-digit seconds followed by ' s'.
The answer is 12 h 31 min
